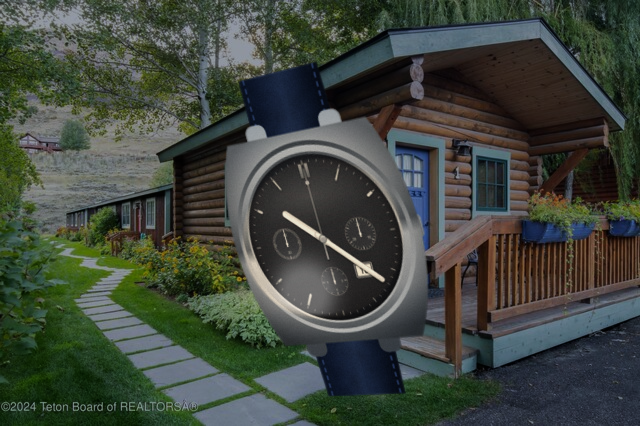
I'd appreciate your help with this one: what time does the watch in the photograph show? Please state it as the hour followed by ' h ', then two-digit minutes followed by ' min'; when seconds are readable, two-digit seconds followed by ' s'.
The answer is 10 h 22 min
